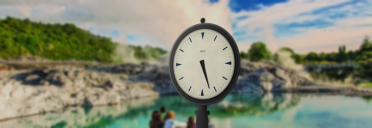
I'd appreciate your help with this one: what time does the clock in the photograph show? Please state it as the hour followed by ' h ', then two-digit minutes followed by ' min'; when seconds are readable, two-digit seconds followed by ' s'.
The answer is 5 h 27 min
